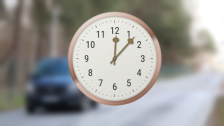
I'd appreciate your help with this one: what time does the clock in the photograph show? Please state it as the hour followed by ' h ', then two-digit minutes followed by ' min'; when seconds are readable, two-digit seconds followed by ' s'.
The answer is 12 h 07 min
